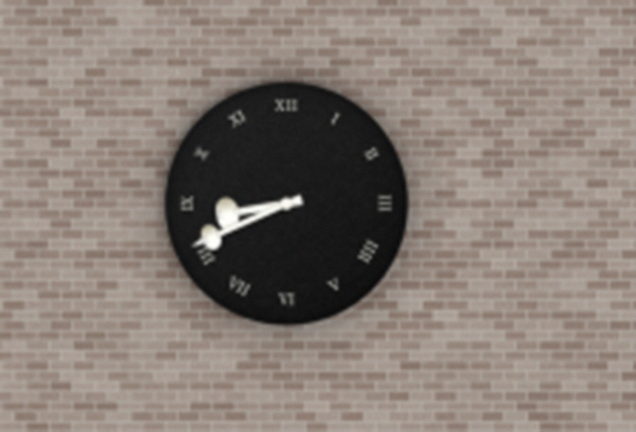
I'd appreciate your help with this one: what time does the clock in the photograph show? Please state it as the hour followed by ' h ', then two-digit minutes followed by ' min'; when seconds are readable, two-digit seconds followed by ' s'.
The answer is 8 h 41 min
